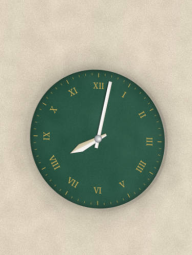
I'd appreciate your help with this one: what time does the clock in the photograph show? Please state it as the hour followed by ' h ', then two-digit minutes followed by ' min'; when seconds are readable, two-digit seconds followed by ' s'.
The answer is 8 h 02 min
